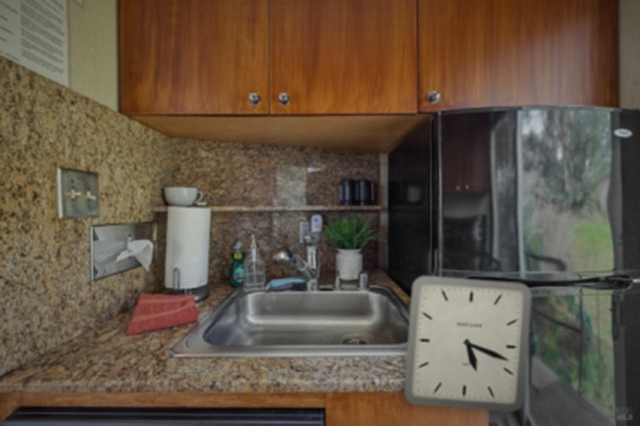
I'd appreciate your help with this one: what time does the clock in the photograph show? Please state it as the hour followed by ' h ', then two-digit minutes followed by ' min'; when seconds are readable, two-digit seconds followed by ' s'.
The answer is 5 h 18 min
